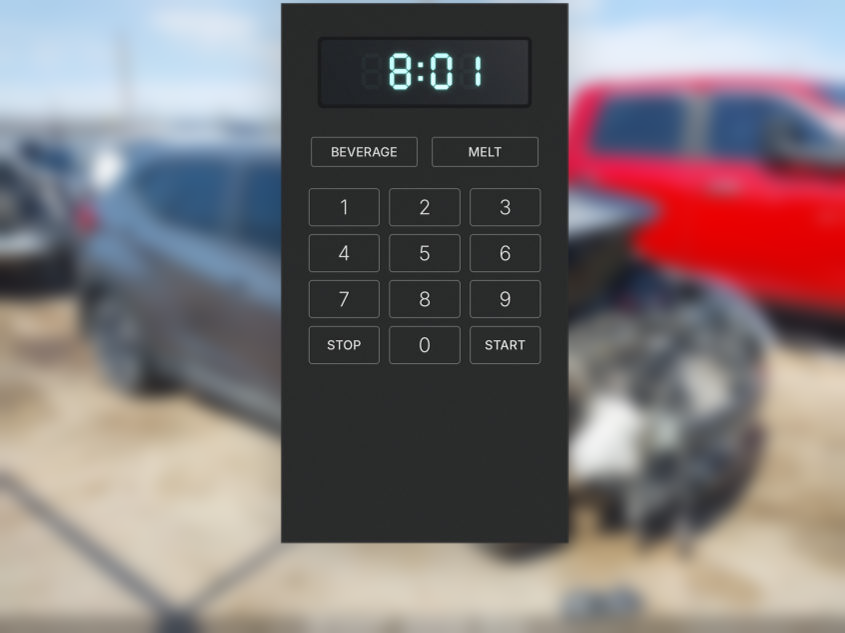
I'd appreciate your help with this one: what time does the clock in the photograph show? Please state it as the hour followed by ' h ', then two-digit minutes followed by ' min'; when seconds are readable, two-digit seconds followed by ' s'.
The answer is 8 h 01 min
